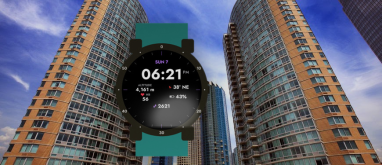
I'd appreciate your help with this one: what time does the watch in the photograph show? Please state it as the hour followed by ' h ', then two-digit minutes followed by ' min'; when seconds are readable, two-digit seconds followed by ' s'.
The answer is 6 h 21 min
